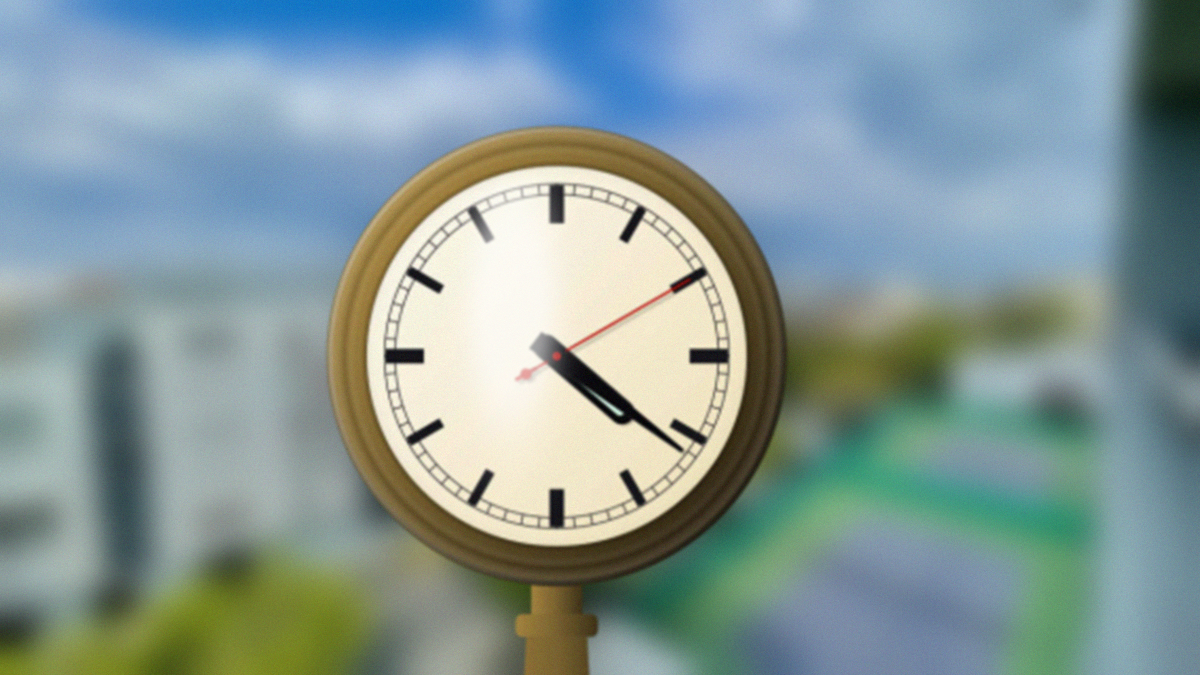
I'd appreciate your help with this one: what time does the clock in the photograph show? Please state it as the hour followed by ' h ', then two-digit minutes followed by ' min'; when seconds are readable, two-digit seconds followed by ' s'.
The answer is 4 h 21 min 10 s
